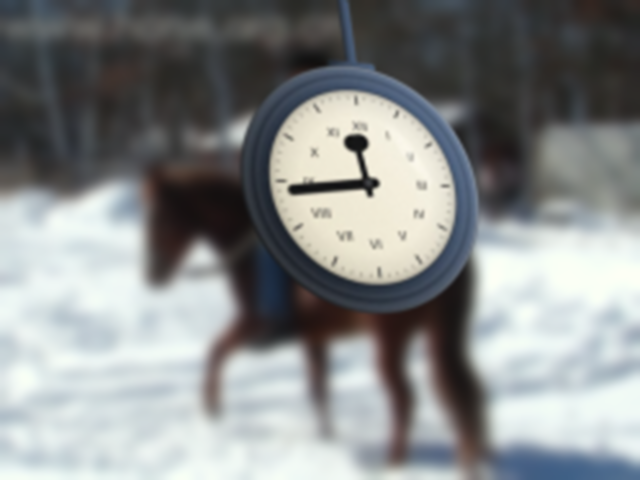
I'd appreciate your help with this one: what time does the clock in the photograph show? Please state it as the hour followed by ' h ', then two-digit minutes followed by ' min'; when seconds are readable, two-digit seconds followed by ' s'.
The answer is 11 h 44 min
